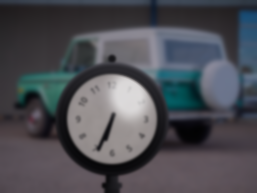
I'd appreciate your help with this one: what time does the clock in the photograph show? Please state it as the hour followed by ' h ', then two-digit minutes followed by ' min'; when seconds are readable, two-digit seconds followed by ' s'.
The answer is 6 h 34 min
